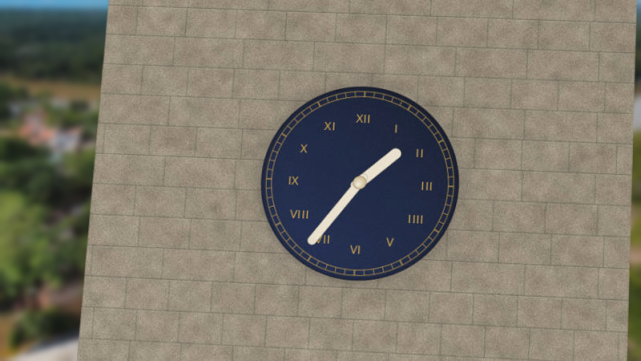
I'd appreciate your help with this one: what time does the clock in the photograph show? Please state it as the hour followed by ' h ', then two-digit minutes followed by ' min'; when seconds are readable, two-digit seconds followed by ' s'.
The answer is 1 h 36 min
